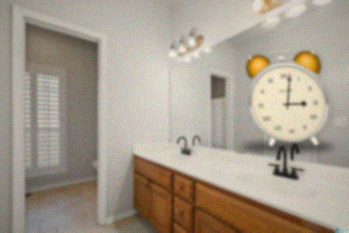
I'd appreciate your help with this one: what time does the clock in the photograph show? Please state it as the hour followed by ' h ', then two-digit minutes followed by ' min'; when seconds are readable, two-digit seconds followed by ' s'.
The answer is 3 h 02 min
